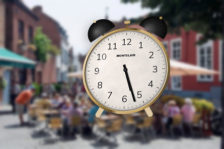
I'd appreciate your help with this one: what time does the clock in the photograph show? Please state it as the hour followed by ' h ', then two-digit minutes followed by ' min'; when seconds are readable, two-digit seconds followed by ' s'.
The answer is 5 h 27 min
